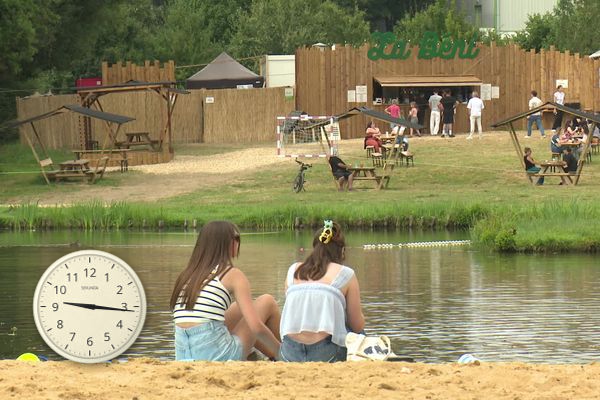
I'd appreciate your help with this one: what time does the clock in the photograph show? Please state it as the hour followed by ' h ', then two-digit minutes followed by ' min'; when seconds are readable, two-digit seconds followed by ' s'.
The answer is 9 h 16 min
